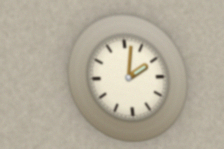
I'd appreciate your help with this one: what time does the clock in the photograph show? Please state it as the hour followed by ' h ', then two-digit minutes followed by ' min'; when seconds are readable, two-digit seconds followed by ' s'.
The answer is 2 h 02 min
